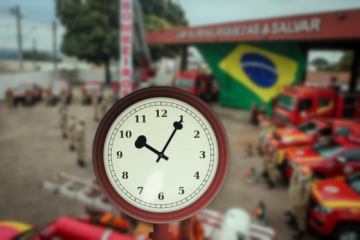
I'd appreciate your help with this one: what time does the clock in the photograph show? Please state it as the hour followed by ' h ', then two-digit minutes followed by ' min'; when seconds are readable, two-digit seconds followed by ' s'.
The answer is 10 h 05 min
